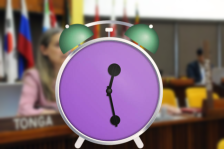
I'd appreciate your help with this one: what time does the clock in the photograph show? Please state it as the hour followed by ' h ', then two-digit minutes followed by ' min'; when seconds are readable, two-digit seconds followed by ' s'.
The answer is 12 h 28 min
